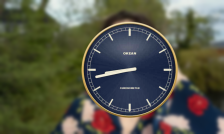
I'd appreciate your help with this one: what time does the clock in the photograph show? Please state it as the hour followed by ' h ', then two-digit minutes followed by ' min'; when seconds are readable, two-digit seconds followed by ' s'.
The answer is 8 h 43 min
